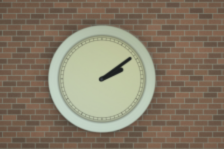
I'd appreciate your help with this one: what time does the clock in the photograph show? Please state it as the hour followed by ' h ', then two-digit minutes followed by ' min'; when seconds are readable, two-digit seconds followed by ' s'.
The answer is 2 h 09 min
